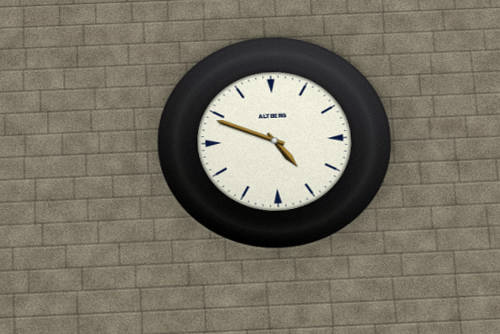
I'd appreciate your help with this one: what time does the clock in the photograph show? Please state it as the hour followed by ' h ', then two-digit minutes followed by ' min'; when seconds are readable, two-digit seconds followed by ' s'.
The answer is 4 h 49 min
